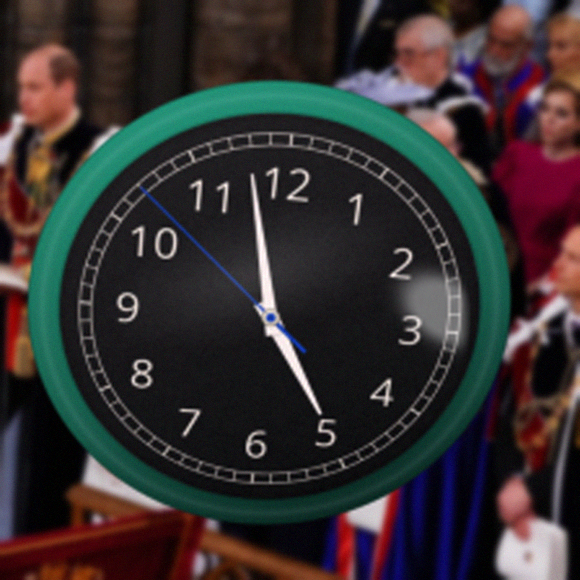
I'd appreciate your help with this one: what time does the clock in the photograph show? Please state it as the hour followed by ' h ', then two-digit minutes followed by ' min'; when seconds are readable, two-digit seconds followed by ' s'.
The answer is 4 h 57 min 52 s
